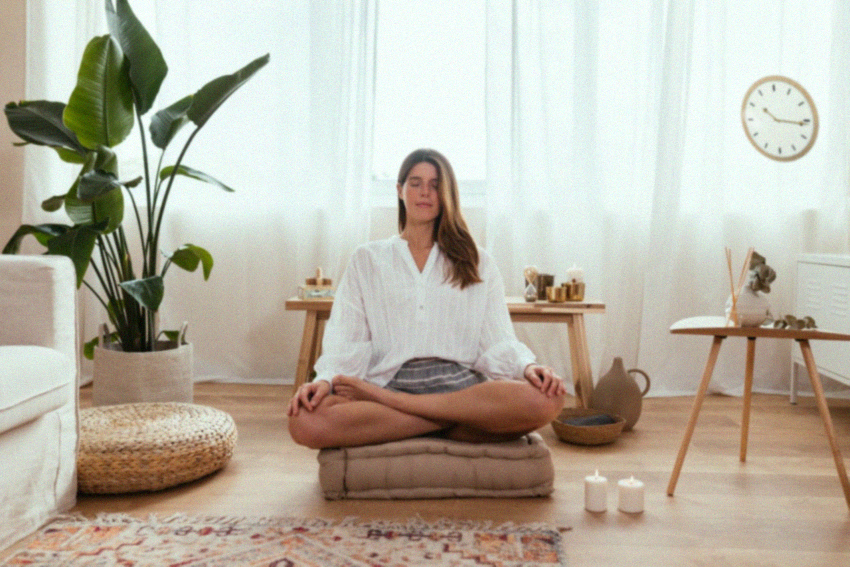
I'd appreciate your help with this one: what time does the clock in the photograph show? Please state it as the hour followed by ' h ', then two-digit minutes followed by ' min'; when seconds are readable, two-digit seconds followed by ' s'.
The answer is 10 h 16 min
